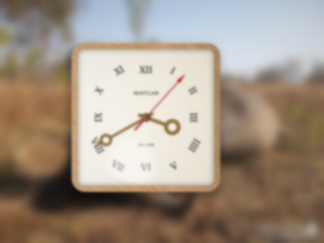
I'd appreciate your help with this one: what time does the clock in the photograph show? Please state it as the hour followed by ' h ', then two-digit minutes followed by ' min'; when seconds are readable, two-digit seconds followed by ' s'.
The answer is 3 h 40 min 07 s
